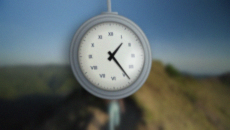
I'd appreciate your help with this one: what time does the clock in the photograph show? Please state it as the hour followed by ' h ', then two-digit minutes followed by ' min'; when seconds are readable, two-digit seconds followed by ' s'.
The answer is 1 h 24 min
